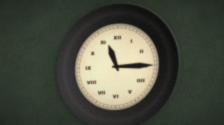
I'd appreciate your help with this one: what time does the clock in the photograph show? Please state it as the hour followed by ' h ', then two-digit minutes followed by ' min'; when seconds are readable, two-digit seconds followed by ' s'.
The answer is 11 h 15 min
